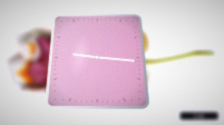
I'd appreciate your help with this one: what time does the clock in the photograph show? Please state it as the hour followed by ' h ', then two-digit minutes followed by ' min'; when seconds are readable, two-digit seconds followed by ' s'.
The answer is 9 h 16 min
